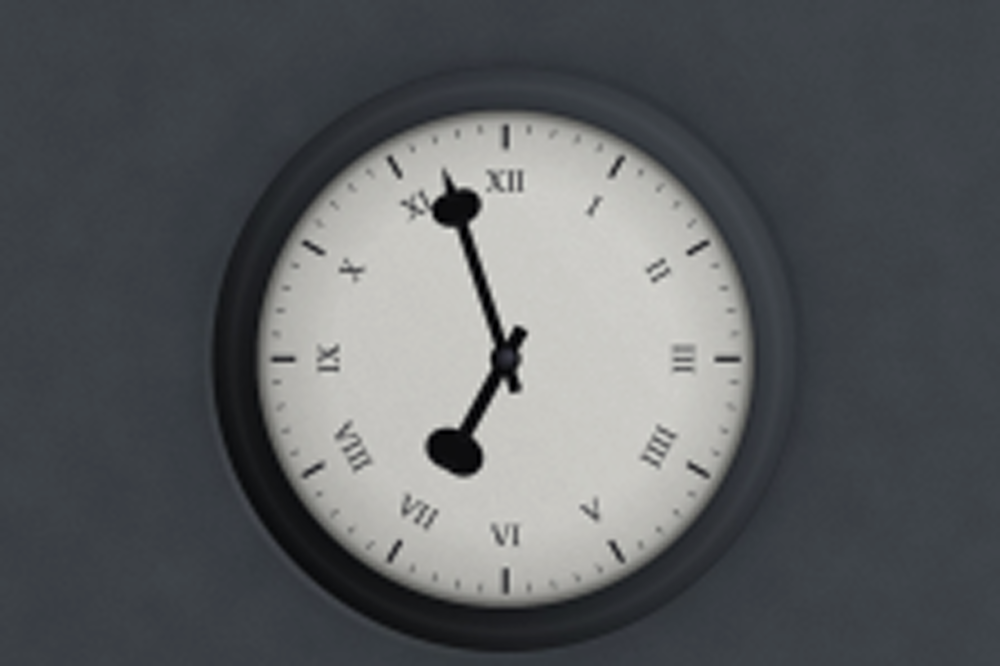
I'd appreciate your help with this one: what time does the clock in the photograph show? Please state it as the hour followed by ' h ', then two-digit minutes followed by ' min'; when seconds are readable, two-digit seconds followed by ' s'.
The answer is 6 h 57 min
